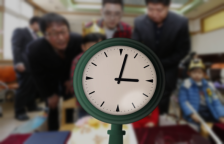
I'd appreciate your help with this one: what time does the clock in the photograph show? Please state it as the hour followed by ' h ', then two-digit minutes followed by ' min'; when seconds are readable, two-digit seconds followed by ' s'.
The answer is 3 h 02 min
